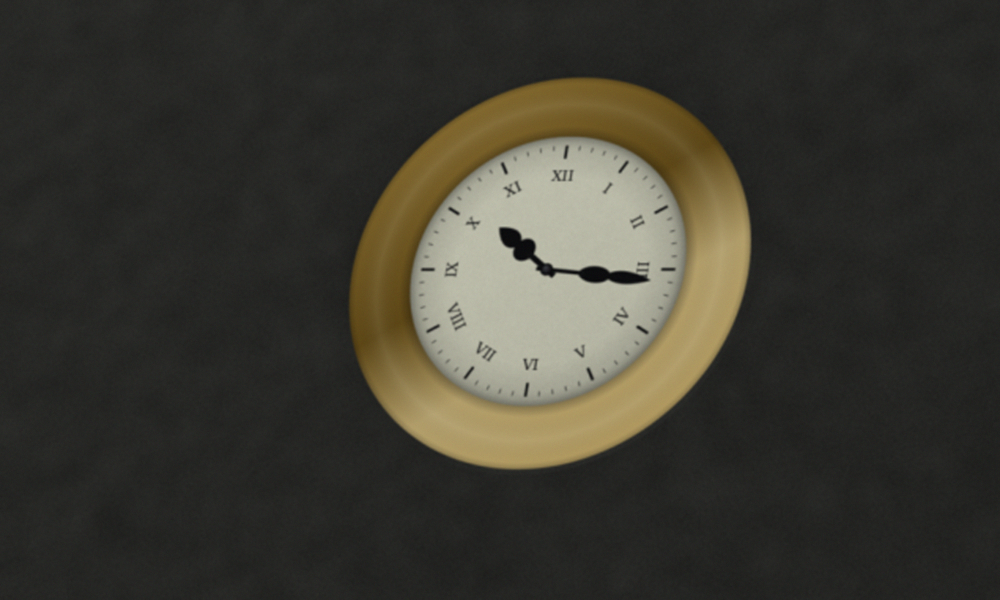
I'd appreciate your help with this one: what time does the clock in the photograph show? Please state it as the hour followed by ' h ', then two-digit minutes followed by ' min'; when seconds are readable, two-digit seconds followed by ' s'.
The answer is 10 h 16 min
